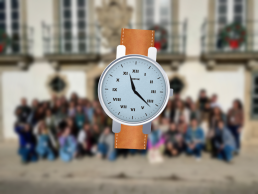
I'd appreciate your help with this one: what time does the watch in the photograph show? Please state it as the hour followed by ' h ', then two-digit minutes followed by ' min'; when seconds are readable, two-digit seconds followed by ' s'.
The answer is 11 h 22 min
